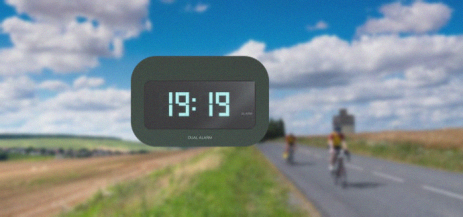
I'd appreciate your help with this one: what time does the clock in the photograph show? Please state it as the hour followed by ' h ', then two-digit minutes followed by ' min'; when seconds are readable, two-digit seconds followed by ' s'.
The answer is 19 h 19 min
